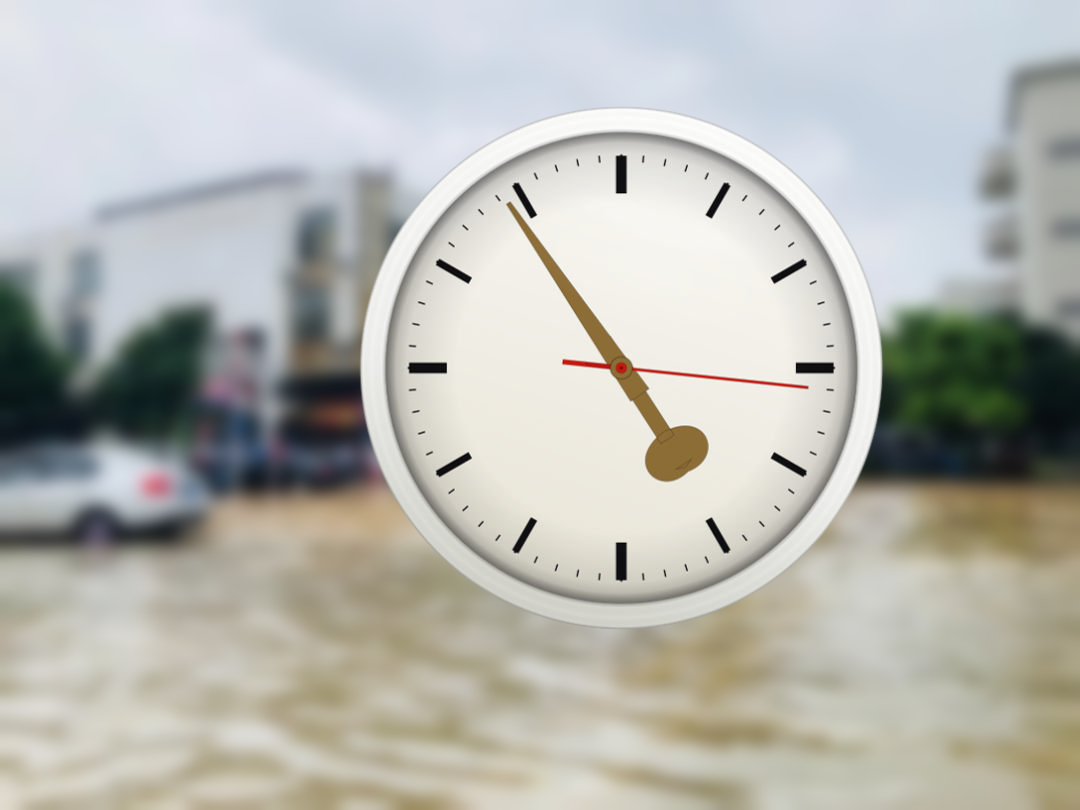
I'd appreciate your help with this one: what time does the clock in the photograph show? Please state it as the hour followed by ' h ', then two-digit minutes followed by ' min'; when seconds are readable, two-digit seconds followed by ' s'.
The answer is 4 h 54 min 16 s
